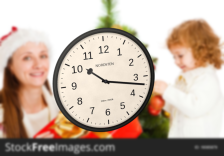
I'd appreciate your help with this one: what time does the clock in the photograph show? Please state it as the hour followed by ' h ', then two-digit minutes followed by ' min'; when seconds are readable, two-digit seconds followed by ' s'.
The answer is 10 h 17 min
